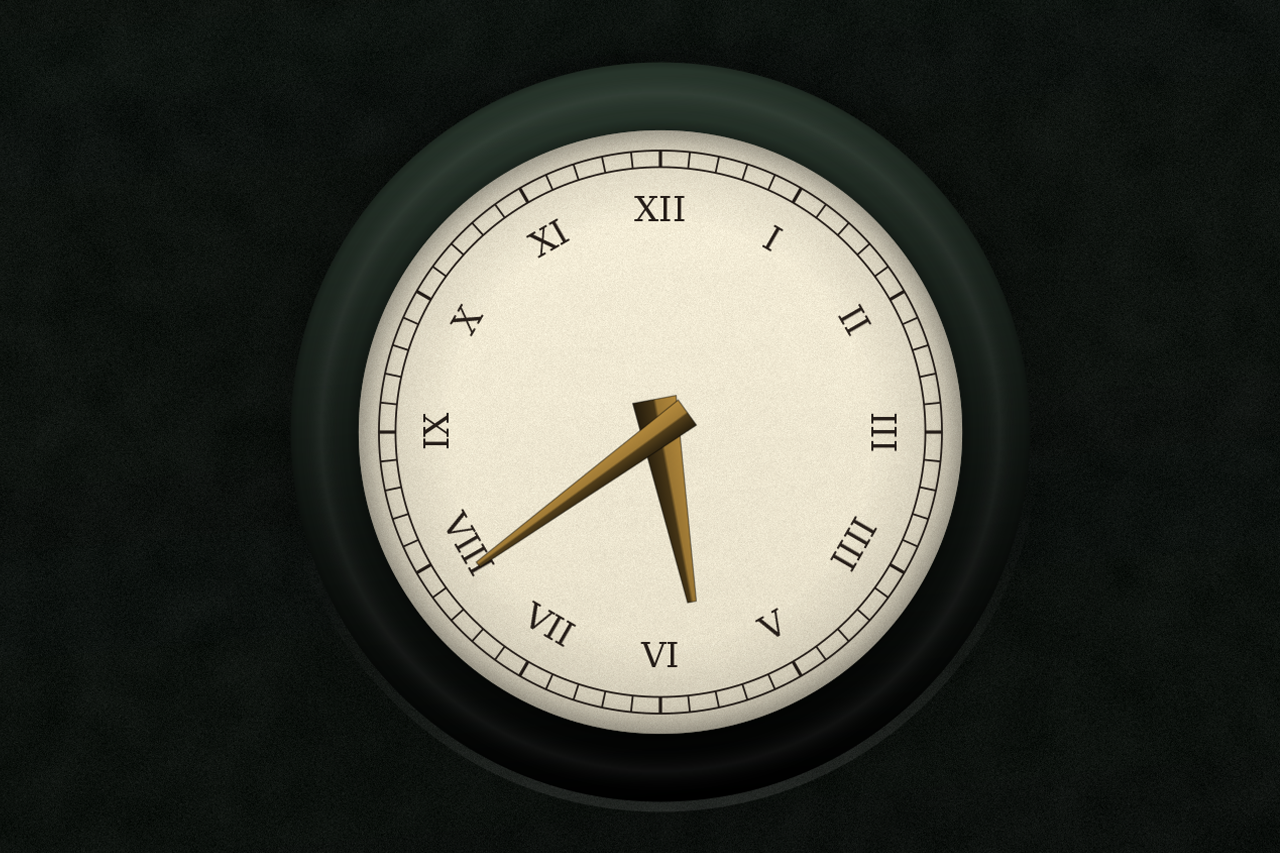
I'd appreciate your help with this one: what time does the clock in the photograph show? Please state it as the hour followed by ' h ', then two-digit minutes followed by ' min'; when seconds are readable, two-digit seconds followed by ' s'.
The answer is 5 h 39 min
